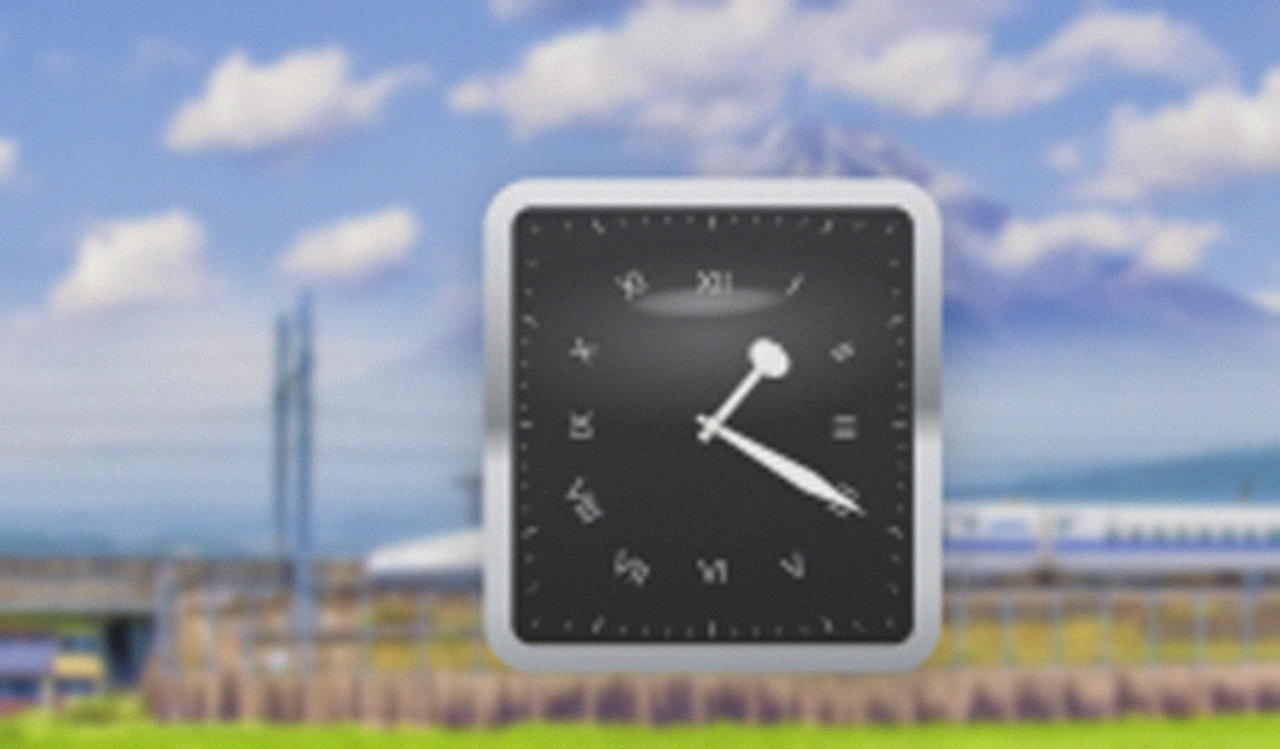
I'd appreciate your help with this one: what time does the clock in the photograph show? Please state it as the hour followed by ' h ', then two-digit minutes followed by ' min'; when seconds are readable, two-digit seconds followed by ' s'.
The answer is 1 h 20 min
